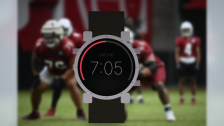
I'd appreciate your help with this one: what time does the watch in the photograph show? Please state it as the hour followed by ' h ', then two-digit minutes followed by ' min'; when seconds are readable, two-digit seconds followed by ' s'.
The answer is 7 h 05 min
